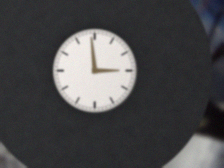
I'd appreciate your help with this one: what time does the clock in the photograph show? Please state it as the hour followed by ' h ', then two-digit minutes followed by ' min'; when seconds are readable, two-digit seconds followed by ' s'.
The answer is 2 h 59 min
